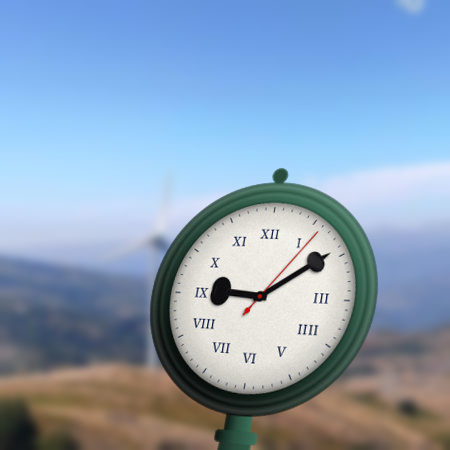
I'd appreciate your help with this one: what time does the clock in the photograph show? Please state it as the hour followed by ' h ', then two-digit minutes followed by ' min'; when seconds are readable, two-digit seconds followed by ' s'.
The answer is 9 h 09 min 06 s
